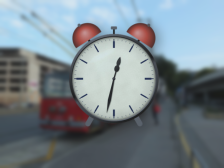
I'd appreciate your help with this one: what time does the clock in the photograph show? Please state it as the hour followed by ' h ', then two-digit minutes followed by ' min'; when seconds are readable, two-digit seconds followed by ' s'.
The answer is 12 h 32 min
